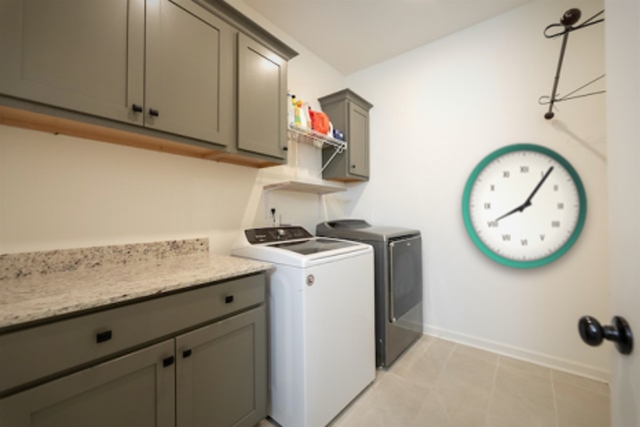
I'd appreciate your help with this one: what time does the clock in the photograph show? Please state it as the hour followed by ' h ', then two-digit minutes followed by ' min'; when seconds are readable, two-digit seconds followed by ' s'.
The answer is 8 h 06 min
